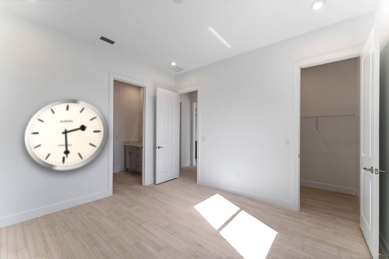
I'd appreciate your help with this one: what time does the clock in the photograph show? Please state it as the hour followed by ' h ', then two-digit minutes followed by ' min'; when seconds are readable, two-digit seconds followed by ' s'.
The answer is 2 h 29 min
